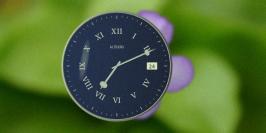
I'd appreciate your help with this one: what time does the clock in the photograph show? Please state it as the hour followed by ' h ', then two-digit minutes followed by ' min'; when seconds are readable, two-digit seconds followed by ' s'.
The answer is 7 h 11 min
